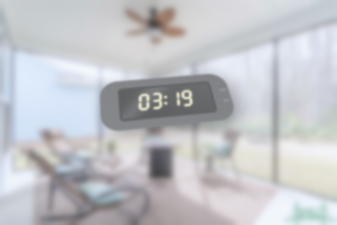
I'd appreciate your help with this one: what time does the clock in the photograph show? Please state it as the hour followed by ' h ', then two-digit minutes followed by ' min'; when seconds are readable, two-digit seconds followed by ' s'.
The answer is 3 h 19 min
